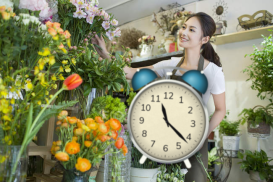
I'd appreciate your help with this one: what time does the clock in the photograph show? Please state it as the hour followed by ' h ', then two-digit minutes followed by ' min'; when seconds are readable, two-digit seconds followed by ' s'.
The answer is 11 h 22 min
